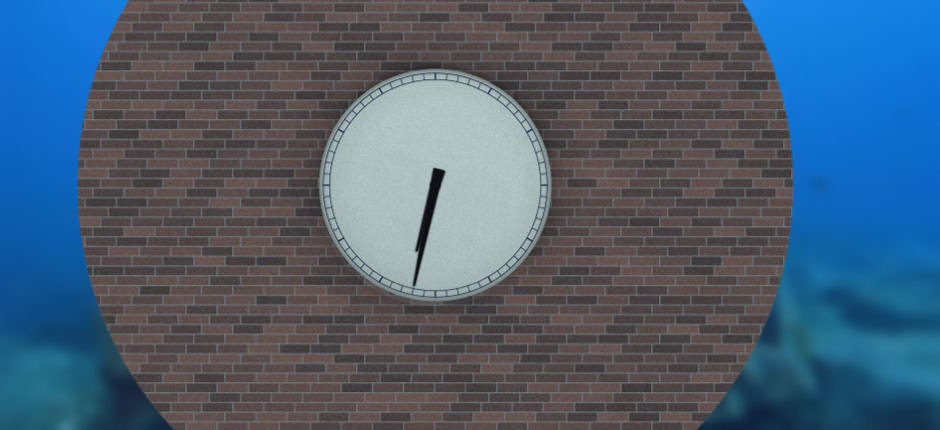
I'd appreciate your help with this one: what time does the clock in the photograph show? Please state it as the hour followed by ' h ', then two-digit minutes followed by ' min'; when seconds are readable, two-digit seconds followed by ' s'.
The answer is 6 h 32 min
